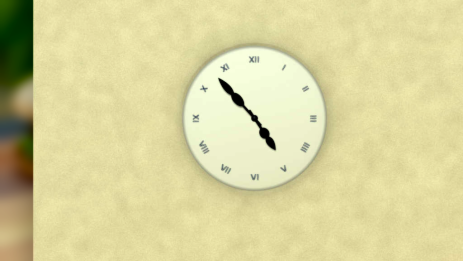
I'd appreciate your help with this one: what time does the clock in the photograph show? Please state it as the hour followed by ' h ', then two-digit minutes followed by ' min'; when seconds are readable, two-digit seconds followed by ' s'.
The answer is 4 h 53 min
